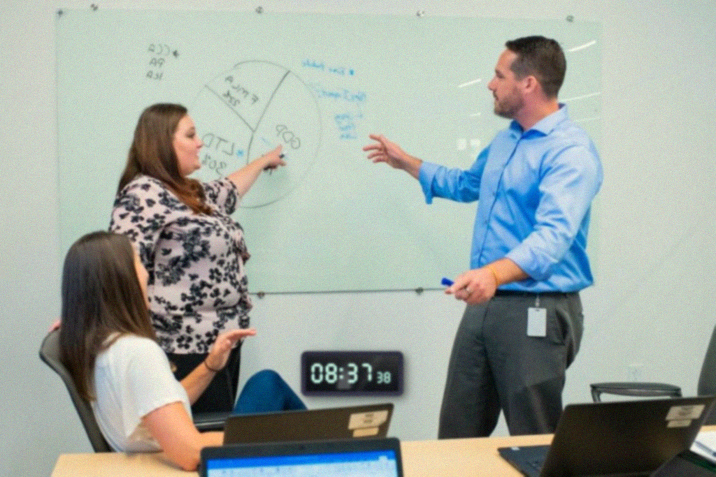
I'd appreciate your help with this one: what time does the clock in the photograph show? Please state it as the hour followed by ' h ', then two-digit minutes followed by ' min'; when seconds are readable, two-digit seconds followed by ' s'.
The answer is 8 h 37 min 38 s
